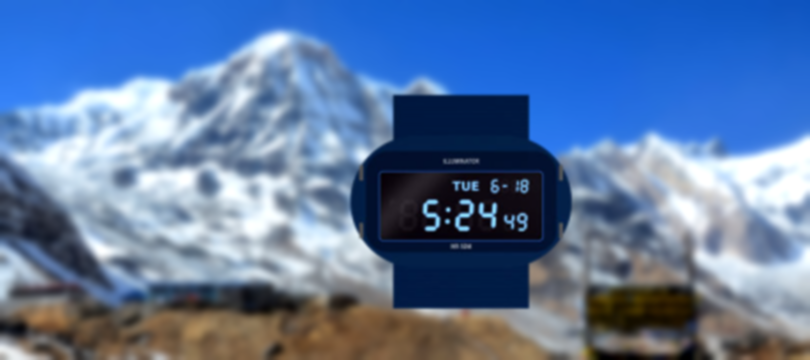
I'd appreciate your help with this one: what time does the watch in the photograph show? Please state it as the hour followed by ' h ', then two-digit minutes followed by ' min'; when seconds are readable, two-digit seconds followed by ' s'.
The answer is 5 h 24 min 49 s
